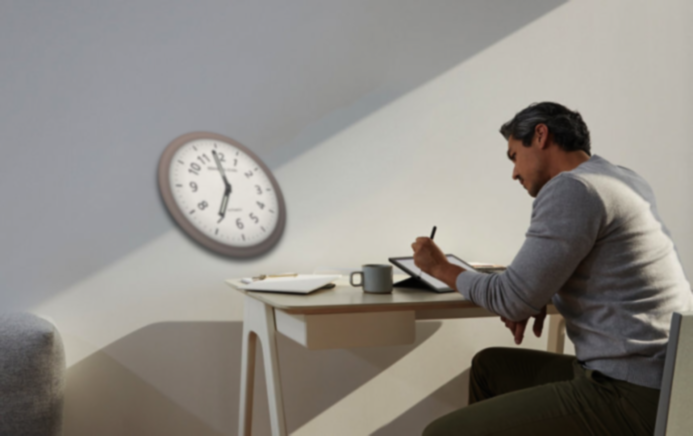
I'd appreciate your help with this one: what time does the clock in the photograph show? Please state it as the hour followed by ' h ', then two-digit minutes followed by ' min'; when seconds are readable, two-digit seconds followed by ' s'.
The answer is 6 h 59 min
